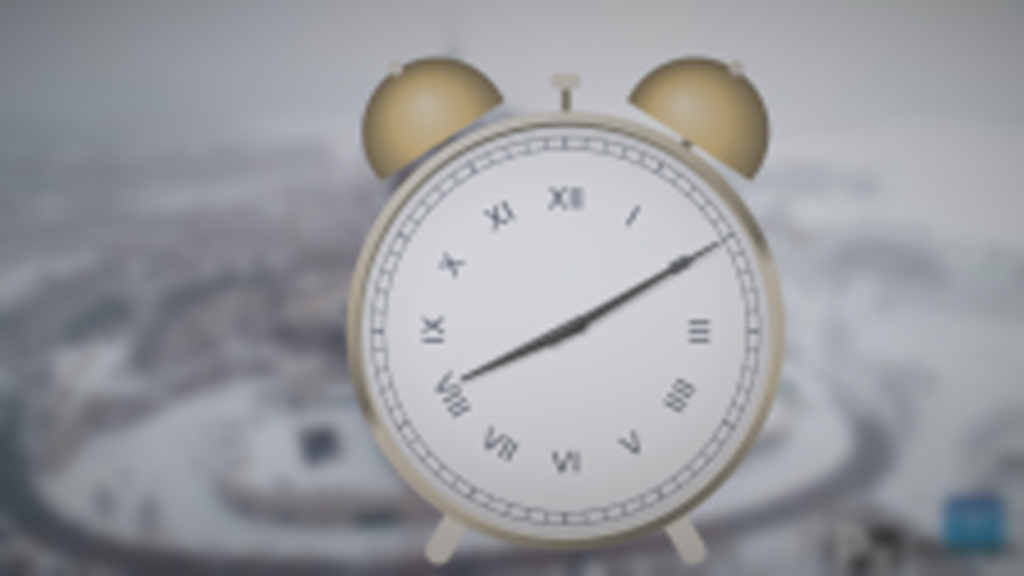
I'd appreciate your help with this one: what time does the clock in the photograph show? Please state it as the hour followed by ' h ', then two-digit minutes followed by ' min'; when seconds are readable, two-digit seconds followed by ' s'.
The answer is 8 h 10 min
